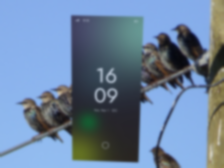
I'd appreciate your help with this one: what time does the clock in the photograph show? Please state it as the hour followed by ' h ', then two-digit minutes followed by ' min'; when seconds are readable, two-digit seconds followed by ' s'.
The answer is 16 h 09 min
